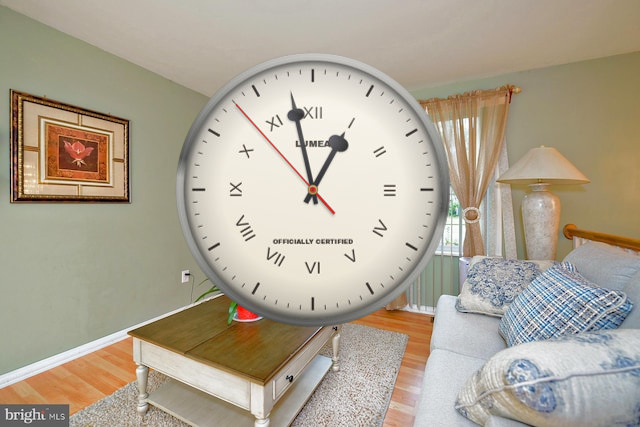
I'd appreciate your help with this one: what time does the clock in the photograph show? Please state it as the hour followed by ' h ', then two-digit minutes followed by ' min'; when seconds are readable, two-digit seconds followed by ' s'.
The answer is 12 h 57 min 53 s
